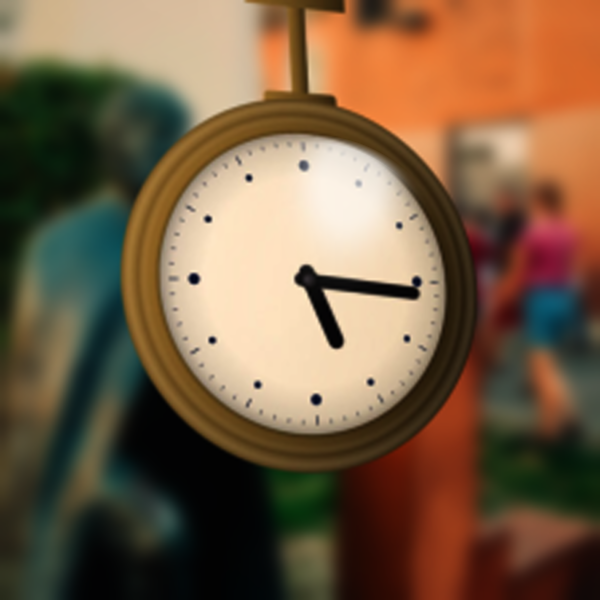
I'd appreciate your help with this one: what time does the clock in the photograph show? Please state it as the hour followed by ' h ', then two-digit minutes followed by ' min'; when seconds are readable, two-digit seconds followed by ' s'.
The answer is 5 h 16 min
